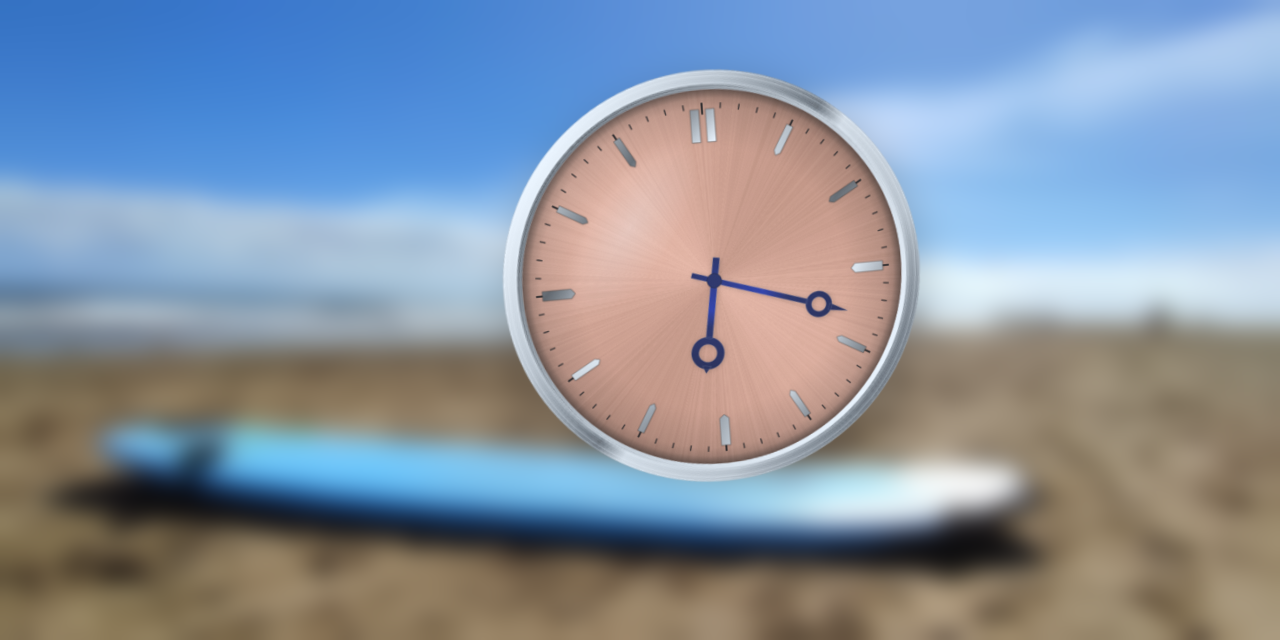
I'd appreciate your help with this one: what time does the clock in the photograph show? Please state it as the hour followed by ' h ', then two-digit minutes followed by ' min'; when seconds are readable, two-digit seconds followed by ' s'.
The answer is 6 h 18 min
